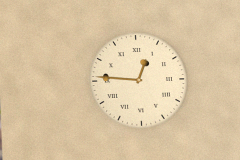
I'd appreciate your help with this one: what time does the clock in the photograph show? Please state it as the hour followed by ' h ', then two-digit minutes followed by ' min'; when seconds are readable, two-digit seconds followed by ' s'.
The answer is 12 h 46 min
